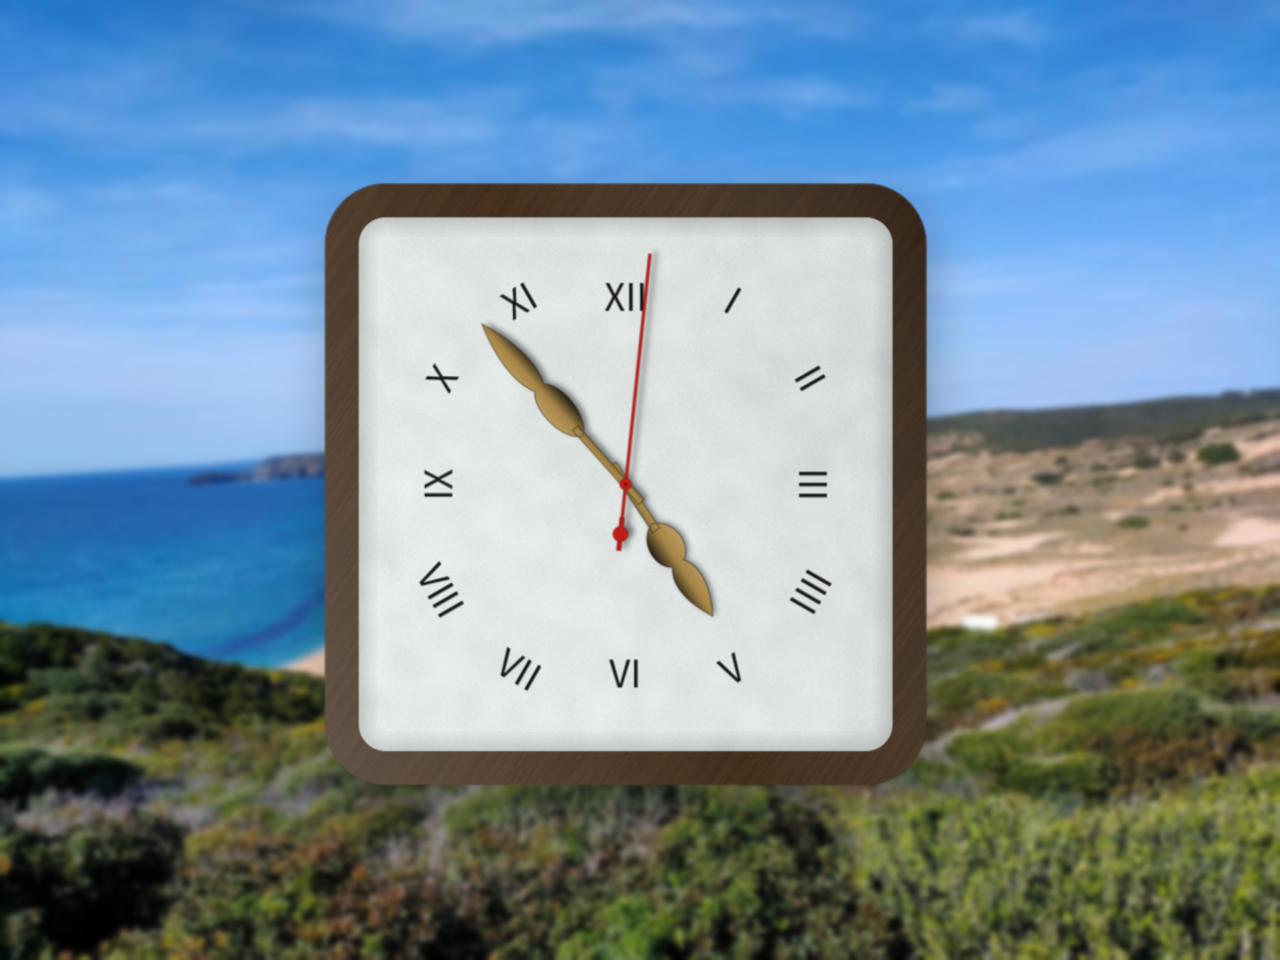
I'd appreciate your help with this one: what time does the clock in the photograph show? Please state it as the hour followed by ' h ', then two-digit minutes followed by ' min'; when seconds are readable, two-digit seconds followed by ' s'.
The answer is 4 h 53 min 01 s
